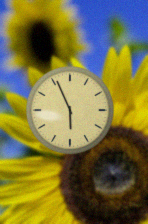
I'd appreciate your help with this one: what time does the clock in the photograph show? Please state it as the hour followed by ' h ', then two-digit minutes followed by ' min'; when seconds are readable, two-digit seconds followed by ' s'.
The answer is 5 h 56 min
